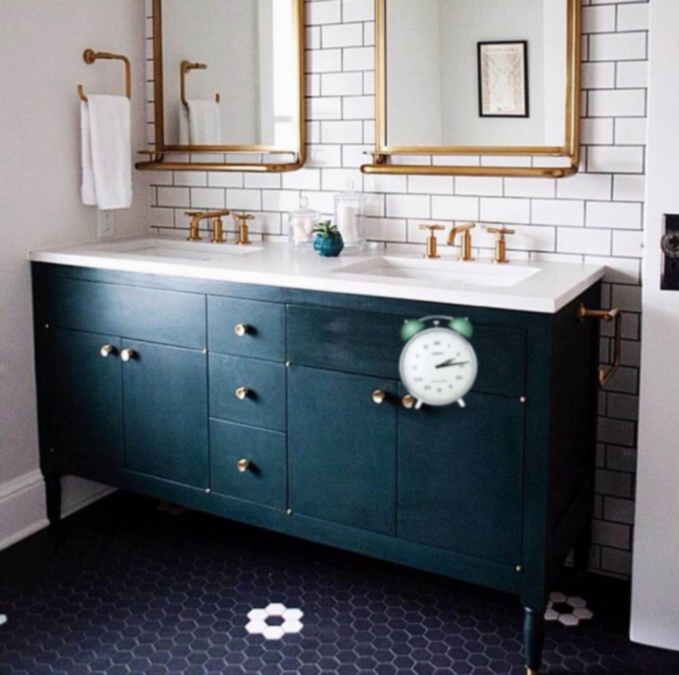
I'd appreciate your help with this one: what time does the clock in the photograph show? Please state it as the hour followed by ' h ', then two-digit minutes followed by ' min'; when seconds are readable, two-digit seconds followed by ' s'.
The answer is 2 h 14 min
